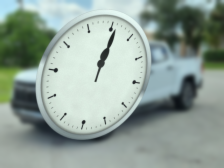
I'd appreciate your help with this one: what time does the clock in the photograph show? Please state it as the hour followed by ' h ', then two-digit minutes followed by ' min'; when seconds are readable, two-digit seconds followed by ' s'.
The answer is 12 h 01 min
